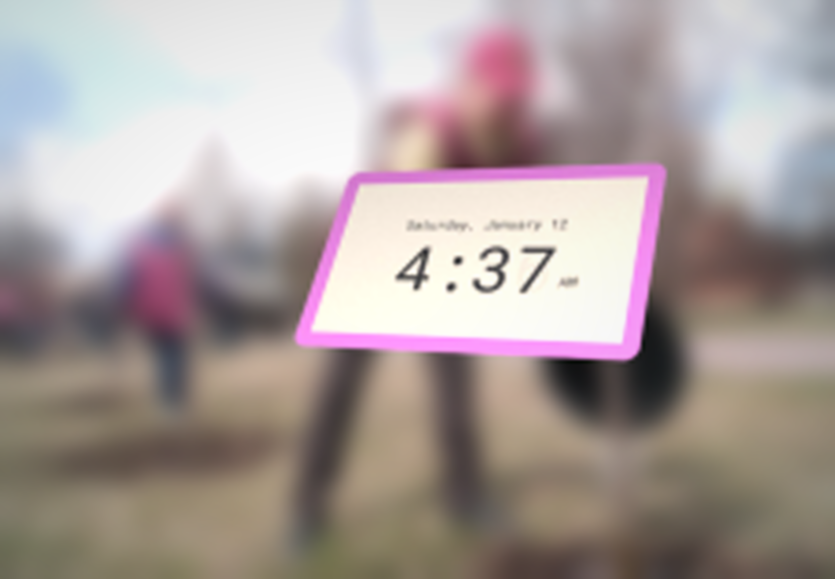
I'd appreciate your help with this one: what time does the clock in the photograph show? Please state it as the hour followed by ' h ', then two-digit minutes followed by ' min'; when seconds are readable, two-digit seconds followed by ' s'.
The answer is 4 h 37 min
